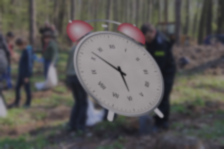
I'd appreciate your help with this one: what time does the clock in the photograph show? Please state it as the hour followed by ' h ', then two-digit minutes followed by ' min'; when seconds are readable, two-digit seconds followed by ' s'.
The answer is 5 h 52 min
